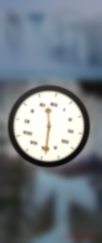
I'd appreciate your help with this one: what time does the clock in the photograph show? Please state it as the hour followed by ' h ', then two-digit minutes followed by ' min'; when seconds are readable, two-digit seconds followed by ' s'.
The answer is 11 h 29 min
